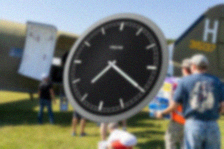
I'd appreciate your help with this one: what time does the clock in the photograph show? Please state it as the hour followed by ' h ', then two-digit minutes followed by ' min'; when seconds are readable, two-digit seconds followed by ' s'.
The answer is 7 h 20 min
